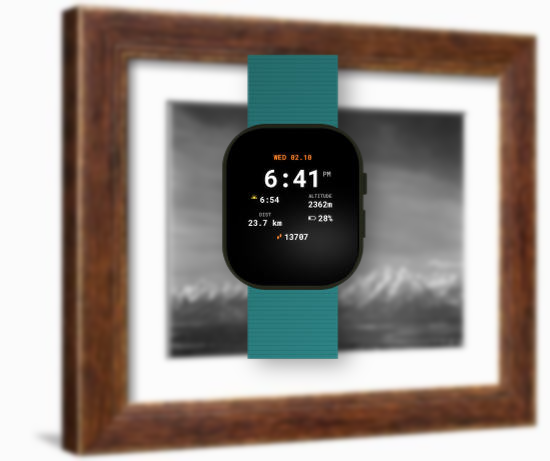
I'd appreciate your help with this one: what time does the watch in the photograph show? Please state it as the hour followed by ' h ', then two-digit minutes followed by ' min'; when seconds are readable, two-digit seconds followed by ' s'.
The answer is 6 h 41 min
